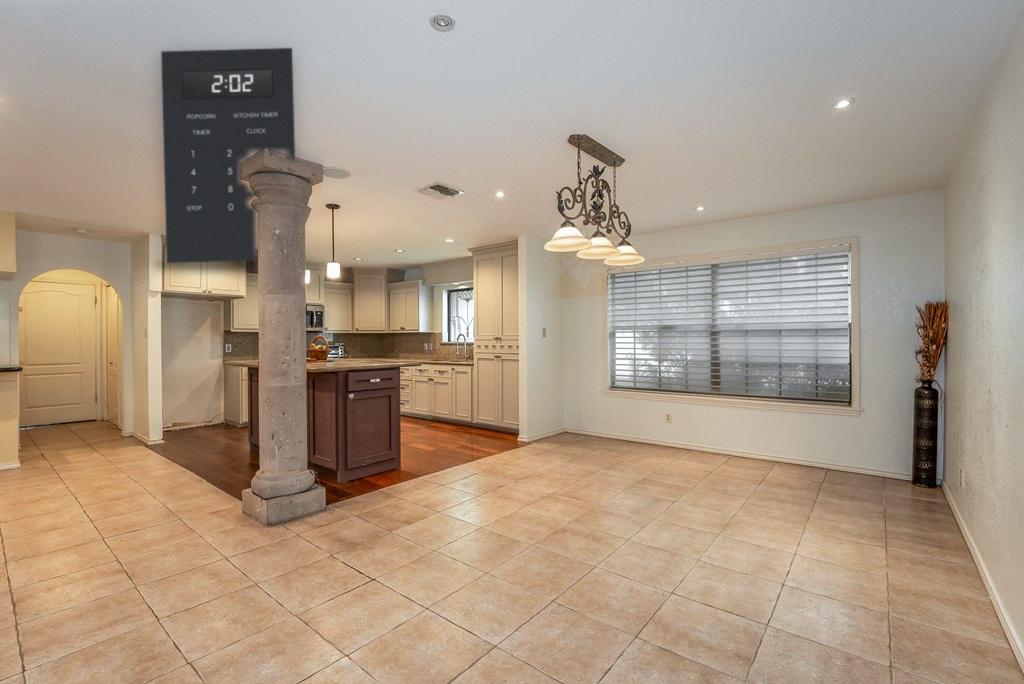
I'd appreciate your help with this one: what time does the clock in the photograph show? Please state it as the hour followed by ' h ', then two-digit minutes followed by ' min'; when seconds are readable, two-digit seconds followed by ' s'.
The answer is 2 h 02 min
